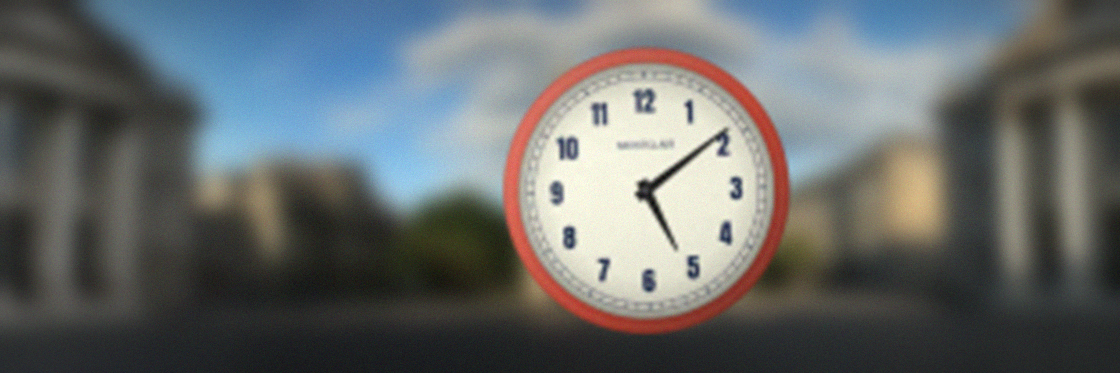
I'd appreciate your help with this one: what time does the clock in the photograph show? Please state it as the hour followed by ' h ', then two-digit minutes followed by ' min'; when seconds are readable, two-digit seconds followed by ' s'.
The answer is 5 h 09 min
